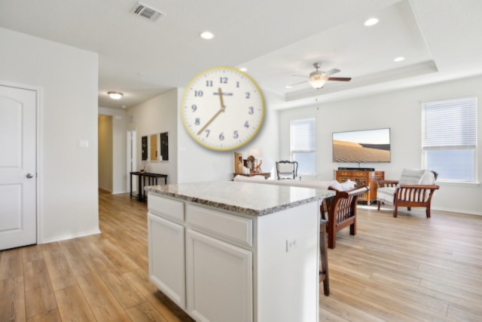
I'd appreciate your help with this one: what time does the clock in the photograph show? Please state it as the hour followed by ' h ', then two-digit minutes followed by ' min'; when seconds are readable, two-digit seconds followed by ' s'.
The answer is 11 h 37 min
